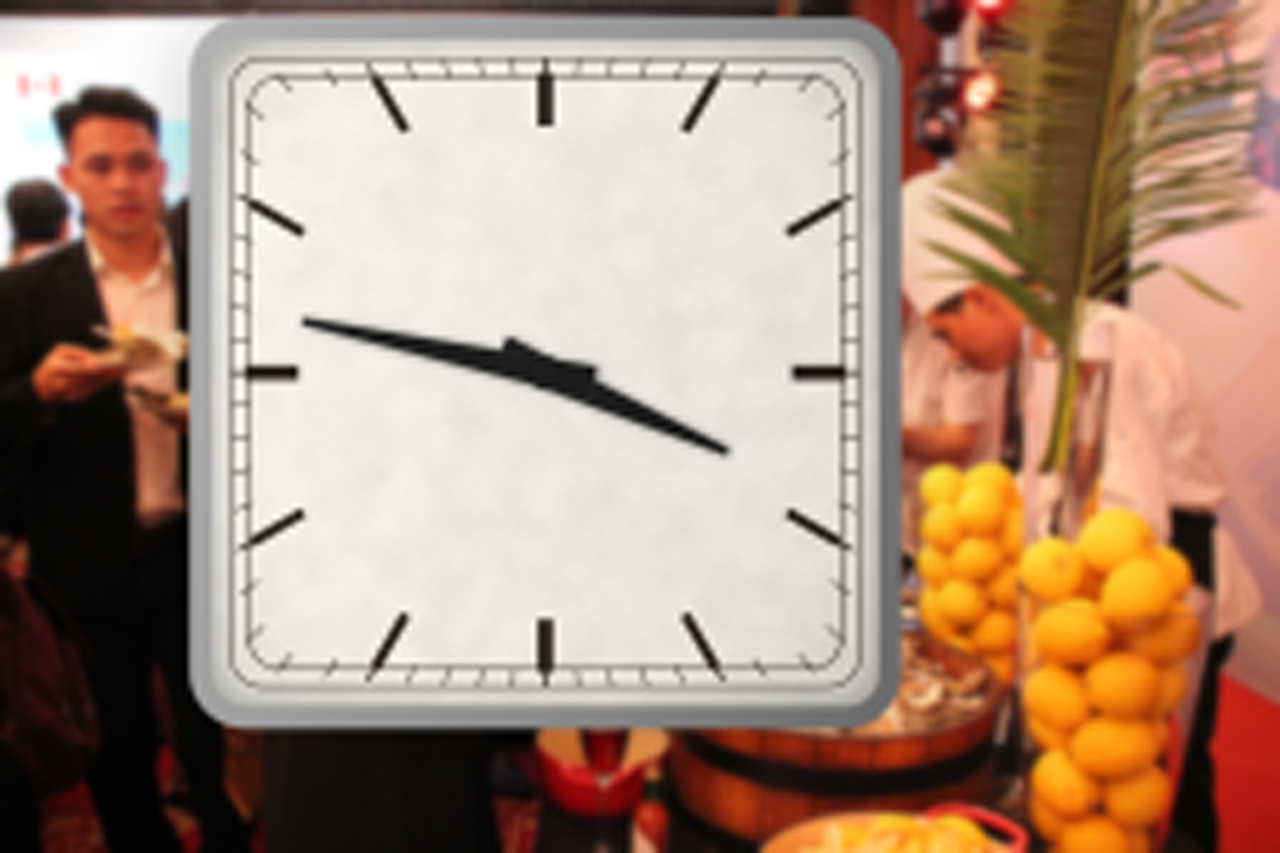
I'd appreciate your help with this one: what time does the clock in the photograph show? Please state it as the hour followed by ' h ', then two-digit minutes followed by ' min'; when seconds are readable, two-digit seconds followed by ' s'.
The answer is 3 h 47 min
